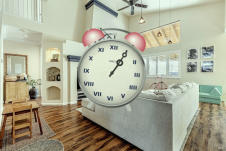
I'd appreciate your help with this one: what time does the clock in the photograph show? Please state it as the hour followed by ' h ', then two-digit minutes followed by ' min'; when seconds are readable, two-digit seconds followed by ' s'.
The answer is 1 h 05 min
